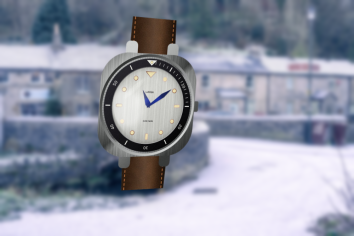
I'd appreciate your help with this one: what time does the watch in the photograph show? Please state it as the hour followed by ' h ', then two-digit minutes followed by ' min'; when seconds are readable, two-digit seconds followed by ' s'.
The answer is 11 h 09 min
